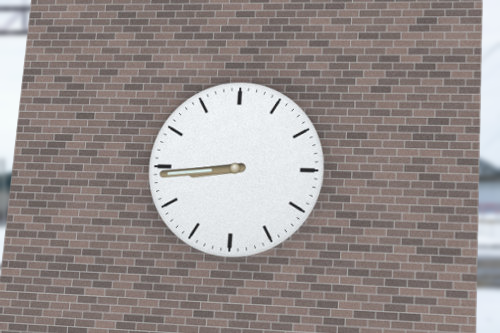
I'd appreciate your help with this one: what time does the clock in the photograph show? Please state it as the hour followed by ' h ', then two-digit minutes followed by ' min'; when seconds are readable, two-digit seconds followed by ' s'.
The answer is 8 h 44 min
